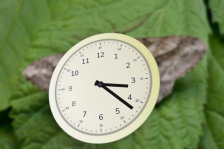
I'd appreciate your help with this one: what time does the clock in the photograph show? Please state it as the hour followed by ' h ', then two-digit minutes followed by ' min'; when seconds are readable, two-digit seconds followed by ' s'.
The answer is 3 h 22 min
